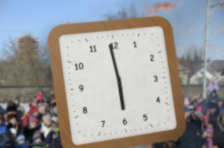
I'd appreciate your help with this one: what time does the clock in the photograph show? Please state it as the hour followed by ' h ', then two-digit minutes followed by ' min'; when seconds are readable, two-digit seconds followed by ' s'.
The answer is 5 h 59 min
